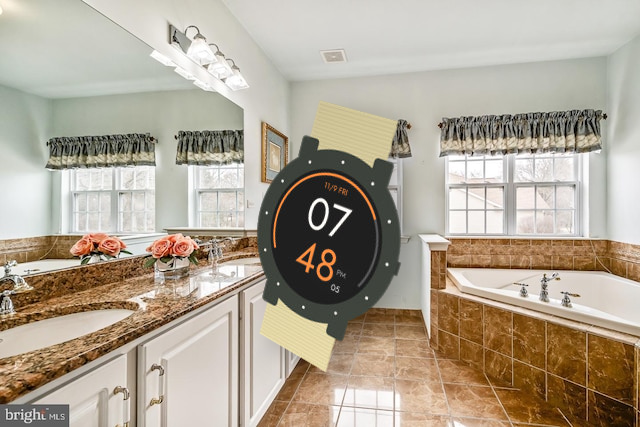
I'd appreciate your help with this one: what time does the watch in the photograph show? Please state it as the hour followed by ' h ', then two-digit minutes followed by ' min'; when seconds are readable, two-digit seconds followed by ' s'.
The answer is 7 h 48 min 05 s
